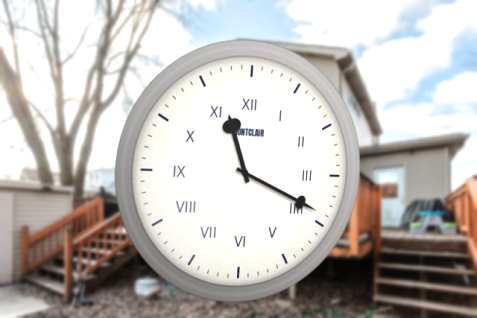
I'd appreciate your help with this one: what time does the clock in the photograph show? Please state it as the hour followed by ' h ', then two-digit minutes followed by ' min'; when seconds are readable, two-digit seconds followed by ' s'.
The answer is 11 h 19 min
